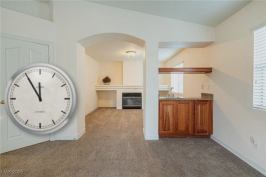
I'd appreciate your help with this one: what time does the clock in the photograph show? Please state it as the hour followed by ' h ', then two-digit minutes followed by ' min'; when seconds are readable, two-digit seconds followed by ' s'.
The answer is 11 h 55 min
